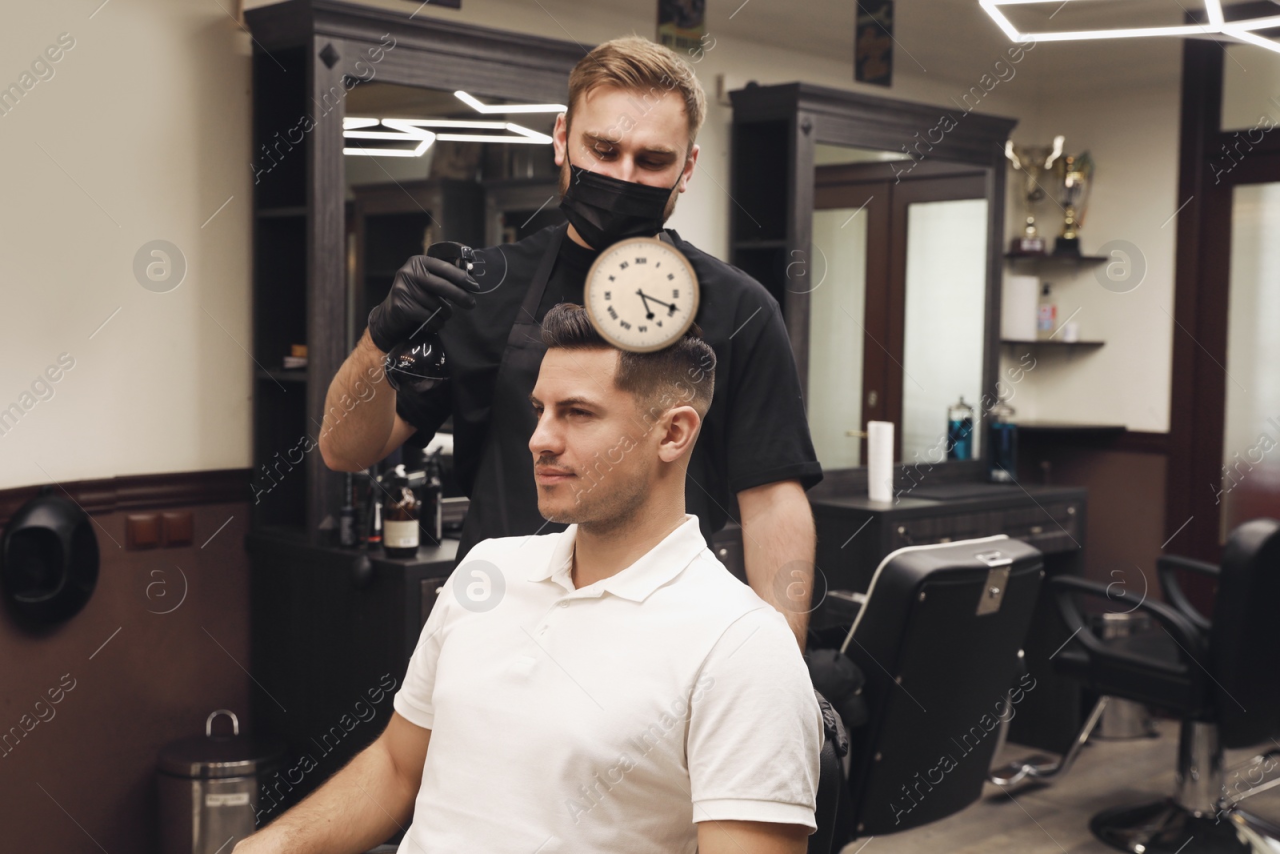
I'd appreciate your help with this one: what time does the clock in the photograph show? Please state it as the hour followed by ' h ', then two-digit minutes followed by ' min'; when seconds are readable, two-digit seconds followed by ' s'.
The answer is 5 h 19 min
